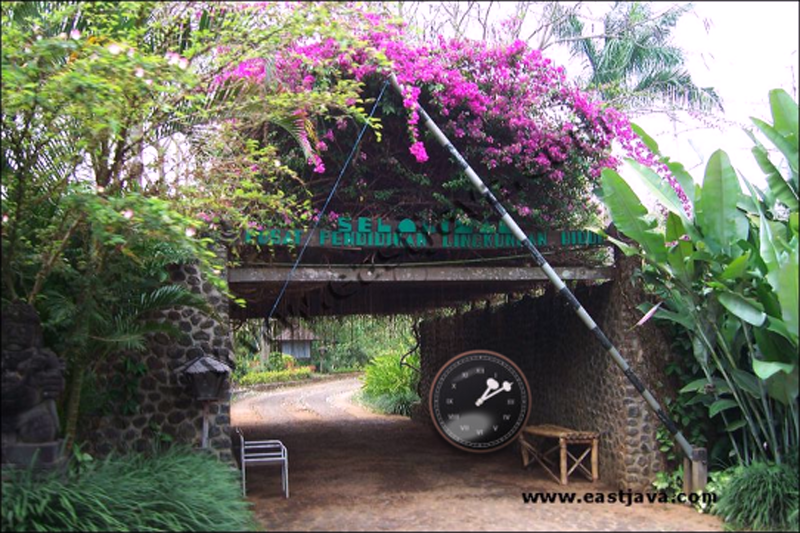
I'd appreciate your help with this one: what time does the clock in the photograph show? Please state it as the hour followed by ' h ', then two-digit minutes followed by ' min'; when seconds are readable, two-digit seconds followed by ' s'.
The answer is 1 h 10 min
